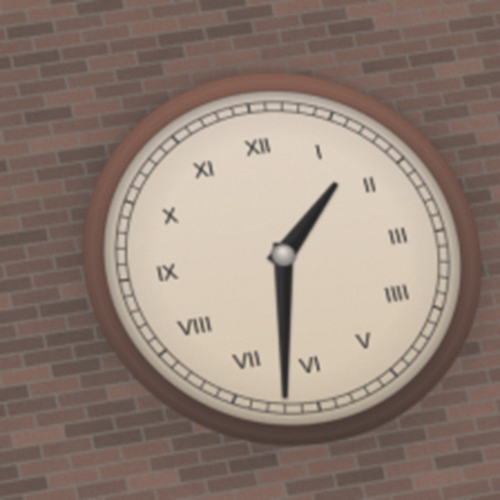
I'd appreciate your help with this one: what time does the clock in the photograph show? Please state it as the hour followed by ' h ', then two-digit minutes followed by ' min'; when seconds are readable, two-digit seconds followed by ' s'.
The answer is 1 h 32 min
